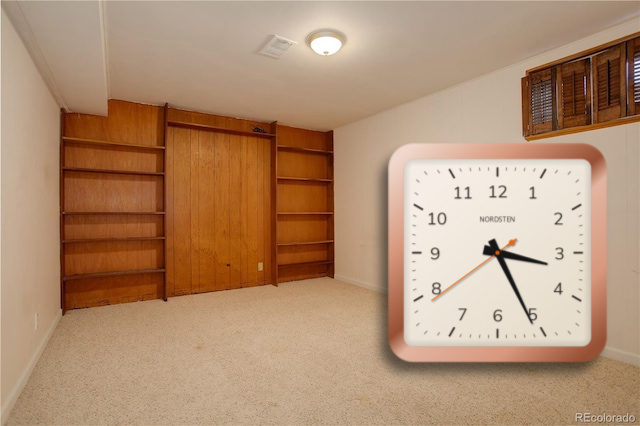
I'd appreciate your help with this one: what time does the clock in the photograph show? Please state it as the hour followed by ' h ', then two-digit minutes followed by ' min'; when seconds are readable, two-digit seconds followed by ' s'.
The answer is 3 h 25 min 39 s
